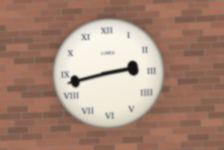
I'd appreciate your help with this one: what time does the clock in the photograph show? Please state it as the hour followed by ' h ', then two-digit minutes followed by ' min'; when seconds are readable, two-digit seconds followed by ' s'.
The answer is 2 h 43 min
